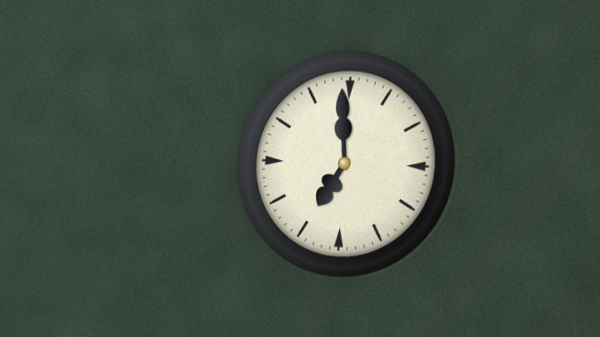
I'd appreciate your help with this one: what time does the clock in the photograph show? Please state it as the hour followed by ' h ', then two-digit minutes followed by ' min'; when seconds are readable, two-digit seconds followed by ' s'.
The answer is 6 h 59 min
